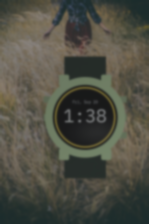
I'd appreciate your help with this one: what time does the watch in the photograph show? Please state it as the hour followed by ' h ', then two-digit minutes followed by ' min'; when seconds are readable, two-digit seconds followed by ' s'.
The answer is 1 h 38 min
